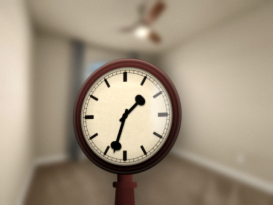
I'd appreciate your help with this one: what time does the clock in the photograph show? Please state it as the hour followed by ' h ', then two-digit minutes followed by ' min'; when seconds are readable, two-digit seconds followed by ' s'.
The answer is 1 h 33 min
